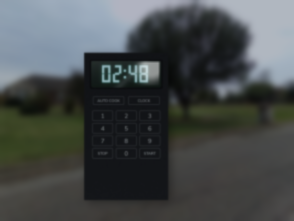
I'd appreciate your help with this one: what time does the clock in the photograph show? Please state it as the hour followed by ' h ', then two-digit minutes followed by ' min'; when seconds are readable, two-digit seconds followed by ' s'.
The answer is 2 h 48 min
